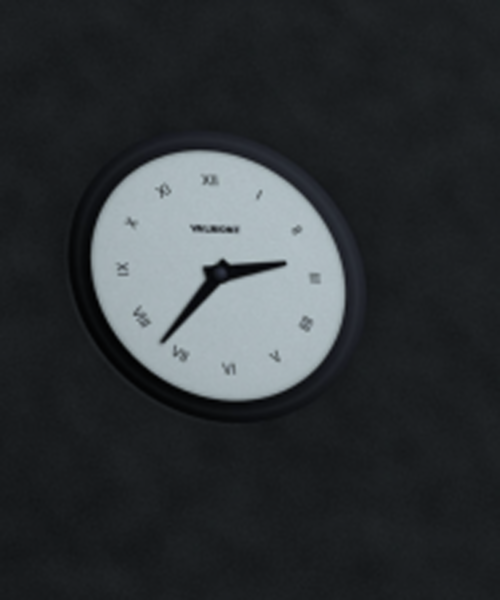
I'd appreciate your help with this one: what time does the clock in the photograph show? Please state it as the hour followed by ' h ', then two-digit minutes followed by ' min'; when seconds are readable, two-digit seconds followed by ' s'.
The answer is 2 h 37 min
